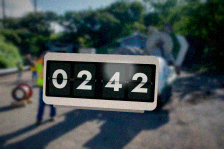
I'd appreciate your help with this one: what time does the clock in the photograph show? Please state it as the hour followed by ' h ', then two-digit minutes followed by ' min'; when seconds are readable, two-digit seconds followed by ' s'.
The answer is 2 h 42 min
